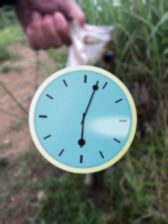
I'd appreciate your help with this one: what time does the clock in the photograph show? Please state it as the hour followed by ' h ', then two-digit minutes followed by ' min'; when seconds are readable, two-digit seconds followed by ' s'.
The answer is 6 h 03 min
